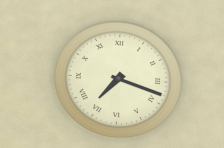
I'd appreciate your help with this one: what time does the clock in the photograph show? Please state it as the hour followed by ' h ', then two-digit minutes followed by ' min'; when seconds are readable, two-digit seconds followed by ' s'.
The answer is 7 h 18 min
